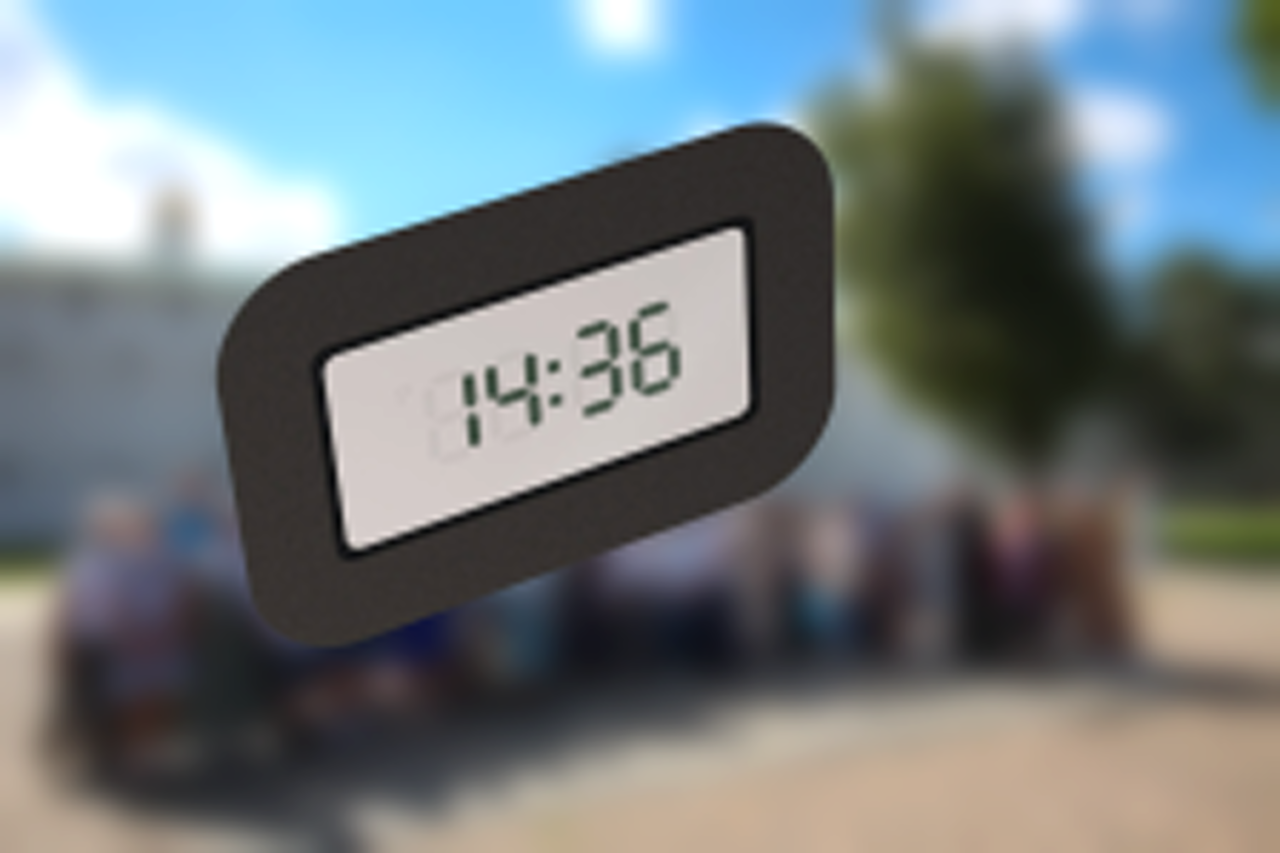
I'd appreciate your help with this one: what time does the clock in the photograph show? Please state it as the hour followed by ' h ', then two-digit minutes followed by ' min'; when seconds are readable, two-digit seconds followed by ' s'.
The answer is 14 h 36 min
